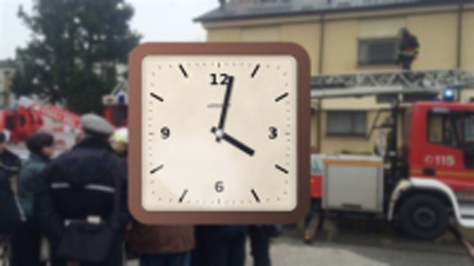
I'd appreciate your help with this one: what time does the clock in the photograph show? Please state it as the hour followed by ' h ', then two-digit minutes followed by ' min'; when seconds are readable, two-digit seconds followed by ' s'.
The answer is 4 h 02 min
